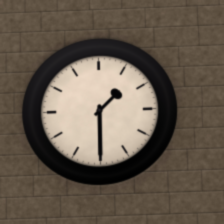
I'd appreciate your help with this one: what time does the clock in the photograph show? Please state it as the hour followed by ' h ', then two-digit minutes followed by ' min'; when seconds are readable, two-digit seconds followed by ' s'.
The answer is 1 h 30 min
